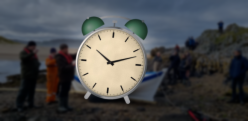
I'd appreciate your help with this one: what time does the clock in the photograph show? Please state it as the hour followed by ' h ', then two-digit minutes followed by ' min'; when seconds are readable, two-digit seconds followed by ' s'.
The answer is 10 h 12 min
